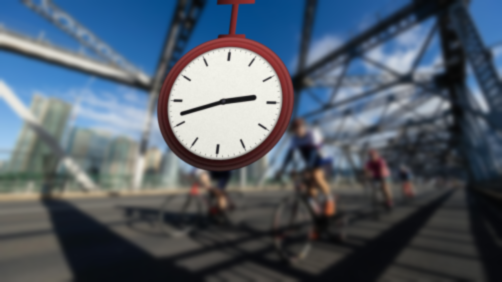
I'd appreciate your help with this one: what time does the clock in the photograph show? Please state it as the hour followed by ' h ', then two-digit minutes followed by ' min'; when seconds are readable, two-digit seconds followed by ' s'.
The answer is 2 h 42 min
